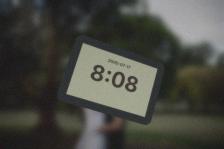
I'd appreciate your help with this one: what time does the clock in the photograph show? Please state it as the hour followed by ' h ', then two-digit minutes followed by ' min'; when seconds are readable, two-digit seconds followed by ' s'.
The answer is 8 h 08 min
